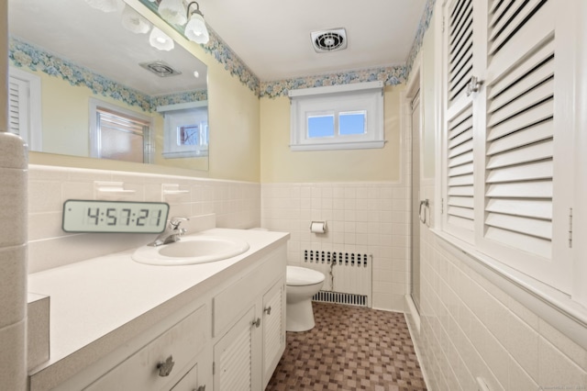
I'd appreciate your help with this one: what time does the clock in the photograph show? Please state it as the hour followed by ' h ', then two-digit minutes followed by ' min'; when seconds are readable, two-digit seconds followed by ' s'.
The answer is 4 h 57 min 21 s
